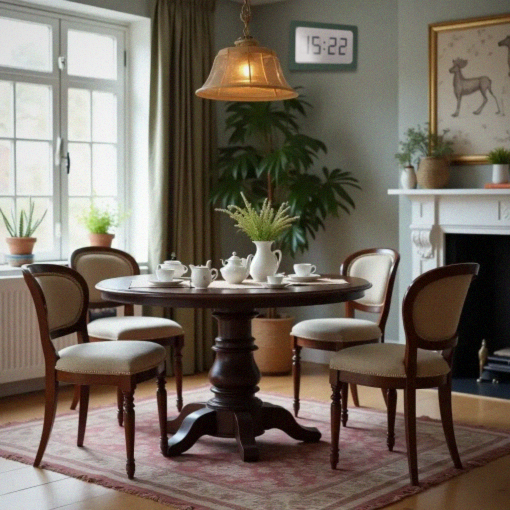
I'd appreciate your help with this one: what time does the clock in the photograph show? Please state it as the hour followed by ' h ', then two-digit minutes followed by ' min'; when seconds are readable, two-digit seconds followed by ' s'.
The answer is 15 h 22 min
